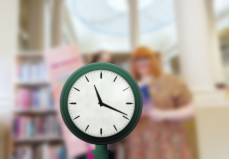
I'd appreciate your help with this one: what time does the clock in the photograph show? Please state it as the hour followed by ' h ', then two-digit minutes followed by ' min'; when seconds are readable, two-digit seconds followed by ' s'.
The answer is 11 h 19 min
